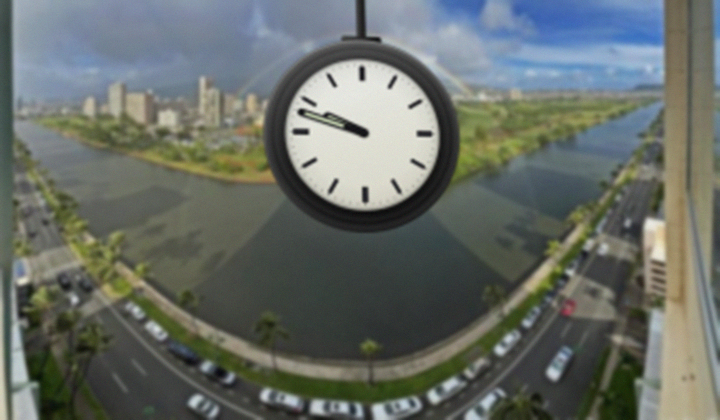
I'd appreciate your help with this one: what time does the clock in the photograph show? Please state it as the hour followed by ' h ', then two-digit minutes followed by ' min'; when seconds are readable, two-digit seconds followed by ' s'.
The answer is 9 h 48 min
